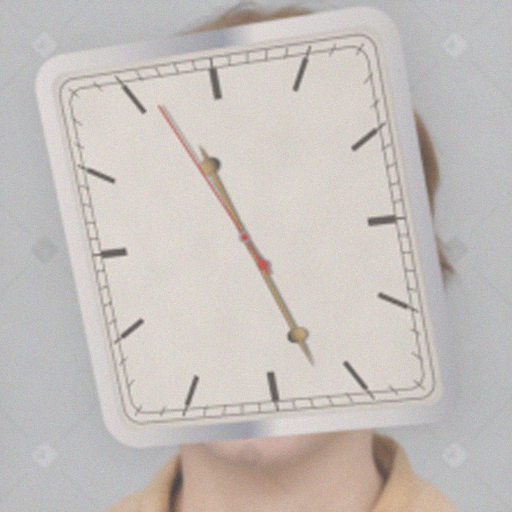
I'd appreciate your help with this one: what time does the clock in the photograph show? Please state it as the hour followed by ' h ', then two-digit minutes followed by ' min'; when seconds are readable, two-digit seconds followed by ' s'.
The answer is 11 h 26 min 56 s
